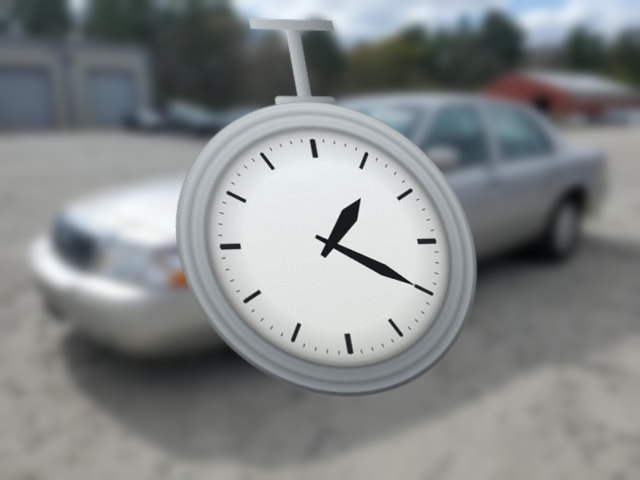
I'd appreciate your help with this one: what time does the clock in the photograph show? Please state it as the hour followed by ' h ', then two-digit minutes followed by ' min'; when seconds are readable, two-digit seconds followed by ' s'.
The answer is 1 h 20 min
